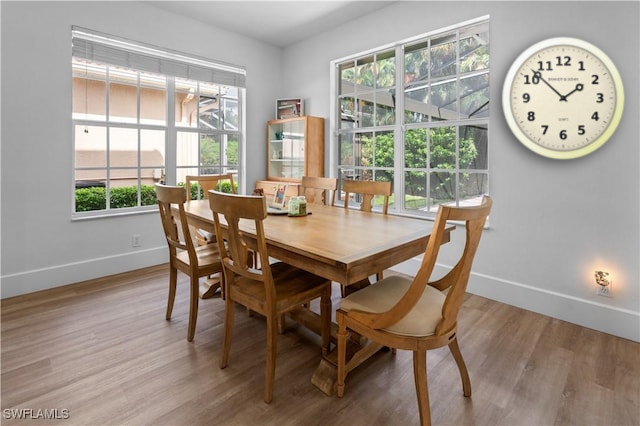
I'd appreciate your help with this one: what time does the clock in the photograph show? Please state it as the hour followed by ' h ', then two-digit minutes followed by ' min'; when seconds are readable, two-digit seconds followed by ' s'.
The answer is 1 h 52 min
